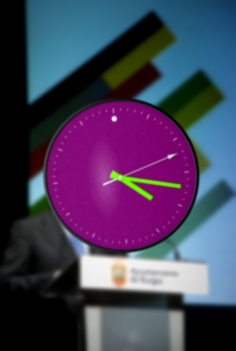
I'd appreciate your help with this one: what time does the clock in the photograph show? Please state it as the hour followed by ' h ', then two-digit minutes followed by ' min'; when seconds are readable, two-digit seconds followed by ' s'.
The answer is 4 h 17 min 12 s
